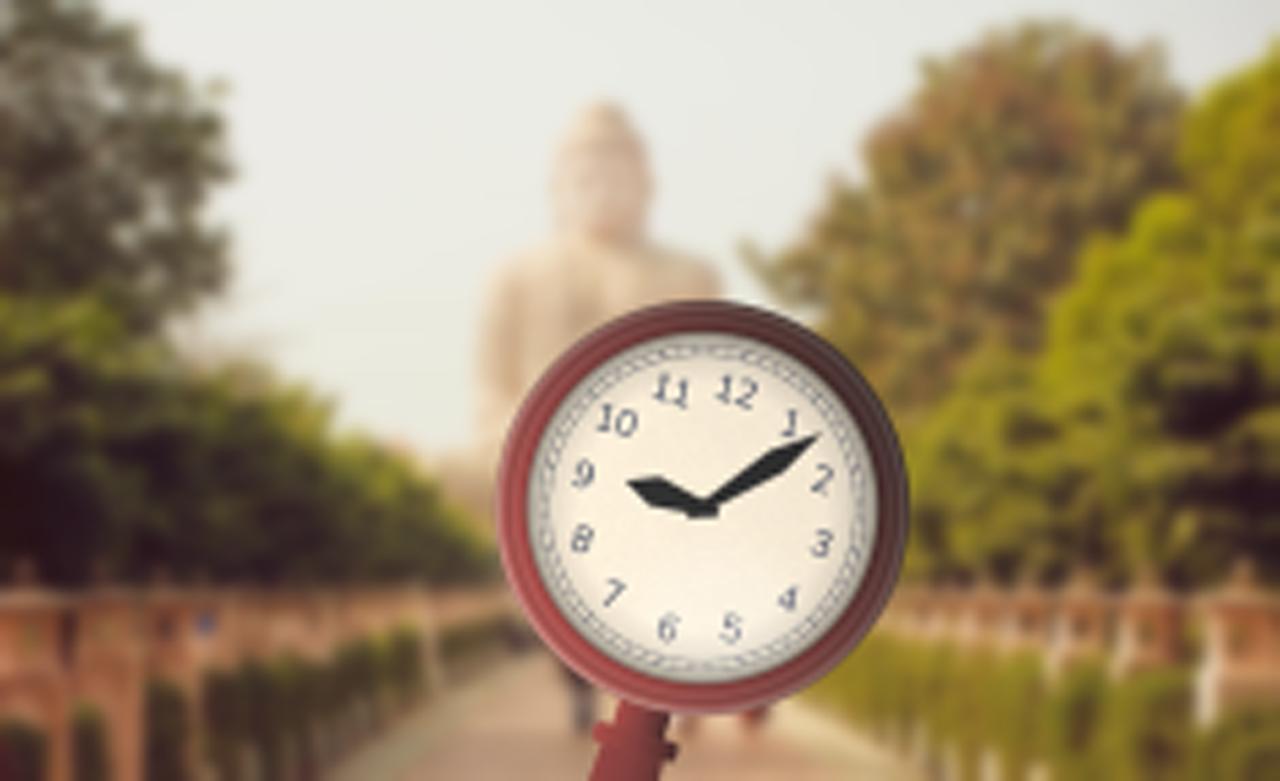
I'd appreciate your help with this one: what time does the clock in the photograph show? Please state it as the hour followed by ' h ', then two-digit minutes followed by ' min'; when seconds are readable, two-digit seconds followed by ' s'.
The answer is 9 h 07 min
